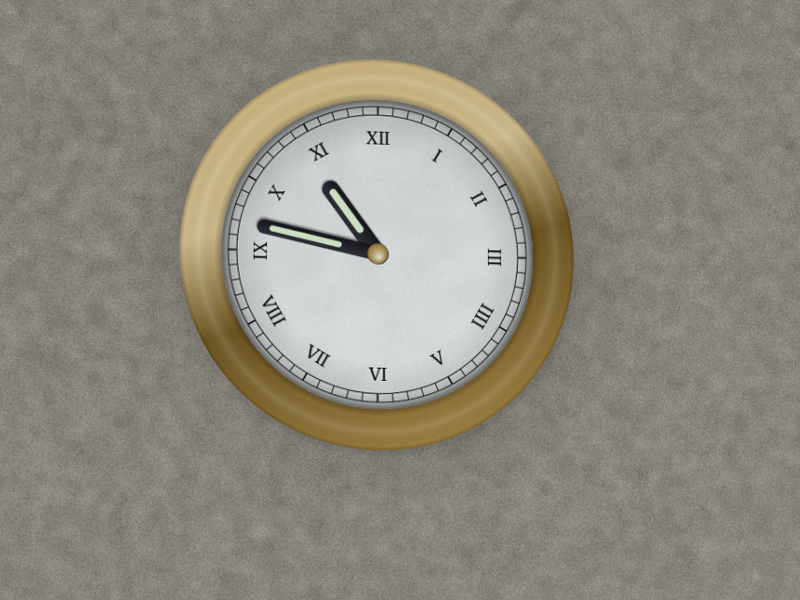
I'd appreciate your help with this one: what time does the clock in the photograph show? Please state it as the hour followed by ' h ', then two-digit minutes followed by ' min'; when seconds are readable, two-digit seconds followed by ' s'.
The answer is 10 h 47 min
